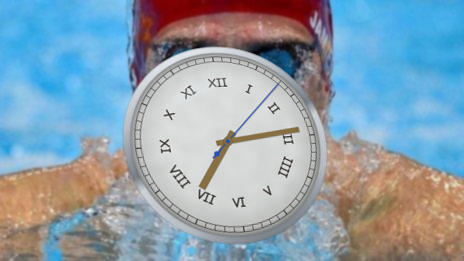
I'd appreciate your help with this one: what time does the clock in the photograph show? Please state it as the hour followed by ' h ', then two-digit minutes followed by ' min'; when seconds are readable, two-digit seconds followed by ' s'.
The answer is 7 h 14 min 08 s
